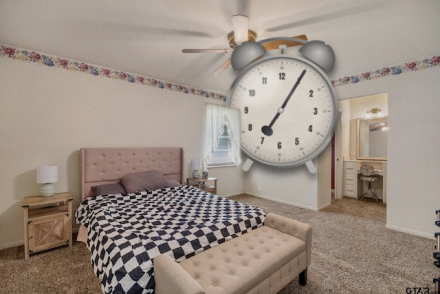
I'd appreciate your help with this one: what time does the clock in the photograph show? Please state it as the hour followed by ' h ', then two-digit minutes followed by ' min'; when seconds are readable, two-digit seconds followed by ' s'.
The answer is 7 h 05 min
